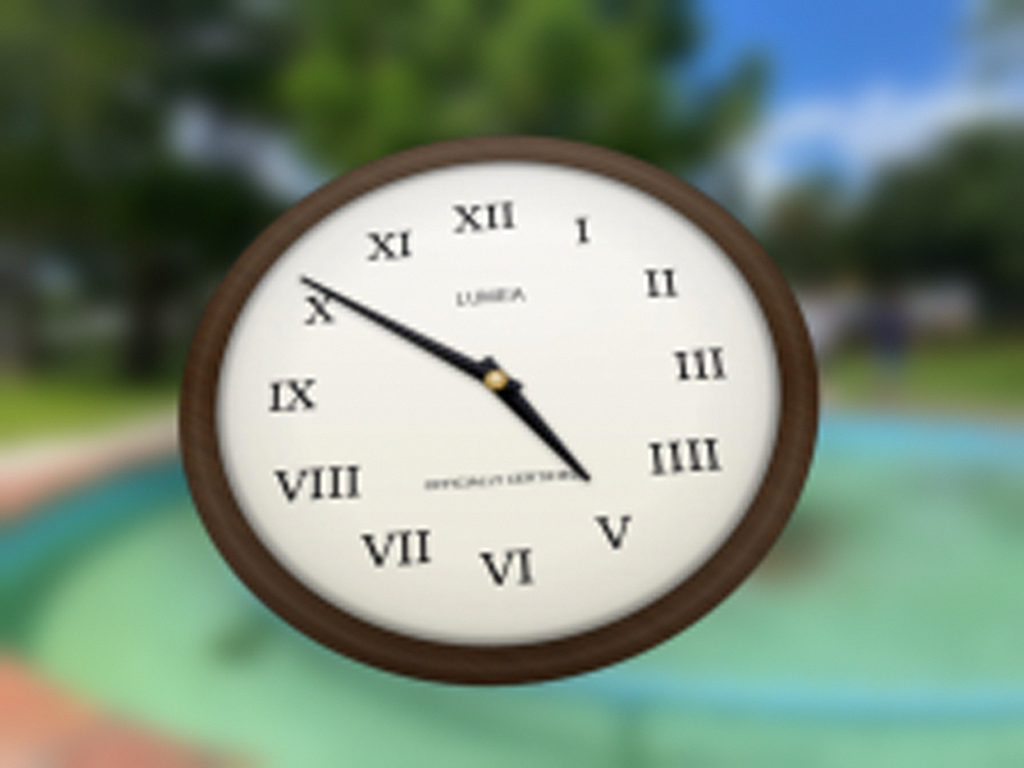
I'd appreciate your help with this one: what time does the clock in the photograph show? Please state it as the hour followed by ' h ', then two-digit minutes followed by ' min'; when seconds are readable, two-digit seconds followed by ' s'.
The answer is 4 h 51 min
